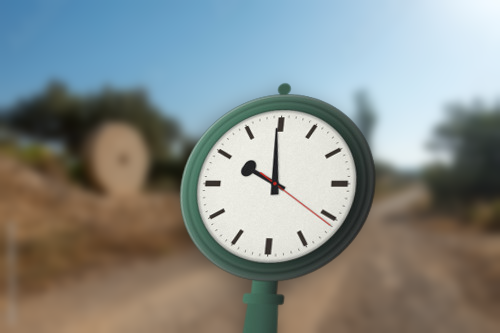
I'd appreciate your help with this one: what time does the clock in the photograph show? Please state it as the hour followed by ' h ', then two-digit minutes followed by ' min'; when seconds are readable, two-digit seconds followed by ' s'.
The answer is 9 h 59 min 21 s
